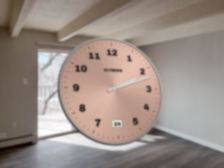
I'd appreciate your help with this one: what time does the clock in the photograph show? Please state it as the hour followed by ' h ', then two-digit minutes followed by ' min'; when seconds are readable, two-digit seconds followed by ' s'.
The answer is 2 h 12 min
